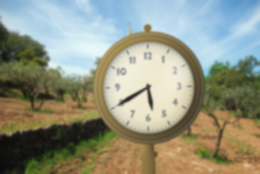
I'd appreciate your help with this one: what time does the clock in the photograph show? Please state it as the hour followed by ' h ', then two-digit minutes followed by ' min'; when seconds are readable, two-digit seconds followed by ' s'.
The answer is 5 h 40 min
